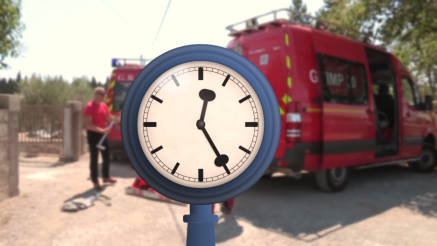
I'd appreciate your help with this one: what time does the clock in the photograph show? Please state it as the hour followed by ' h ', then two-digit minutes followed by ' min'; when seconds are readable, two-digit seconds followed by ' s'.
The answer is 12 h 25 min
